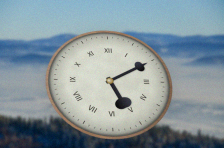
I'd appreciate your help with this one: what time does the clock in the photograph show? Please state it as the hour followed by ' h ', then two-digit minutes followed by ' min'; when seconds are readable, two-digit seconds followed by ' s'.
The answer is 5 h 10 min
